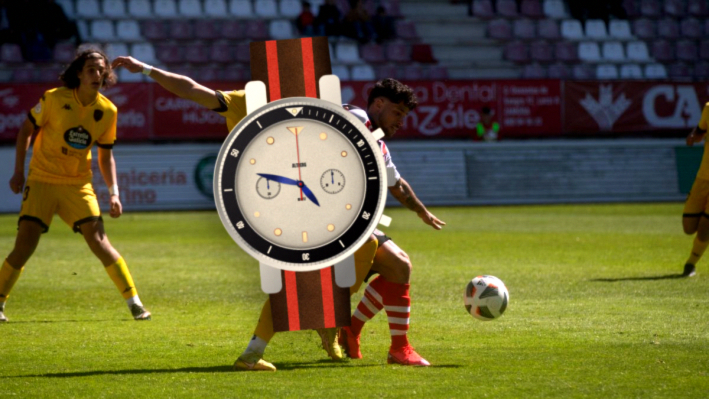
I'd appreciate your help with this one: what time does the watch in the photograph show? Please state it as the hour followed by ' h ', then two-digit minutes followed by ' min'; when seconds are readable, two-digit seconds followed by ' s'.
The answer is 4 h 48 min
